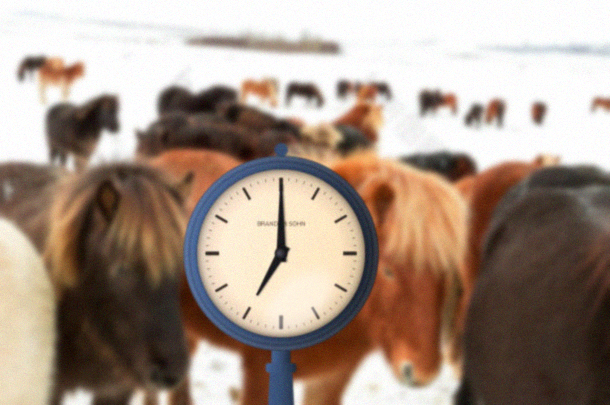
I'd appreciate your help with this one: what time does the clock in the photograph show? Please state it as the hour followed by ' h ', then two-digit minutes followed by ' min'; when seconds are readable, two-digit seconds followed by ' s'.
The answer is 7 h 00 min
